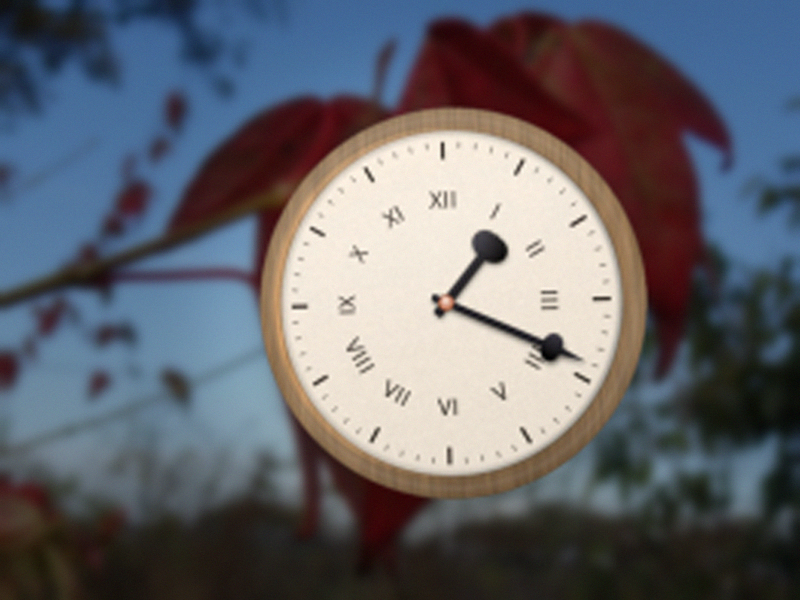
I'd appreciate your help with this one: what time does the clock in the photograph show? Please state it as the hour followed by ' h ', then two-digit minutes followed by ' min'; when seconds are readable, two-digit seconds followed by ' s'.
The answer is 1 h 19 min
